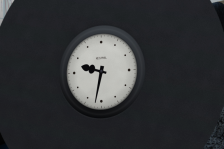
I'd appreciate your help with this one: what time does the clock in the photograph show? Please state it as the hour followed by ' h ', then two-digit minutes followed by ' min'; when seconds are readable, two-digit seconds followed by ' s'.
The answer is 9 h 32 min
